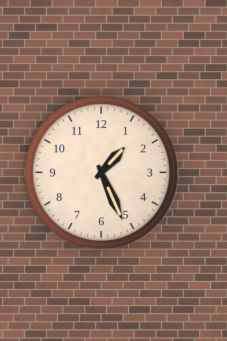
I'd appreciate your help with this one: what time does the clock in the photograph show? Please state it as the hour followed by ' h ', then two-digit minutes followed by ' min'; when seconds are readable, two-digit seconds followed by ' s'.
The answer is 1 h 26 min
